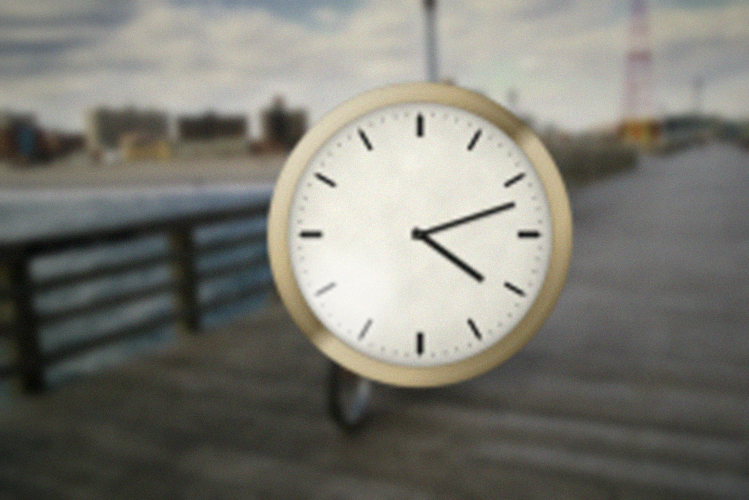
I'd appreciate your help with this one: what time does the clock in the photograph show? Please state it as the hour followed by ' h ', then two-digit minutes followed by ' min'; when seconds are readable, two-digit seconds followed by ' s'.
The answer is 4 h 12 min
